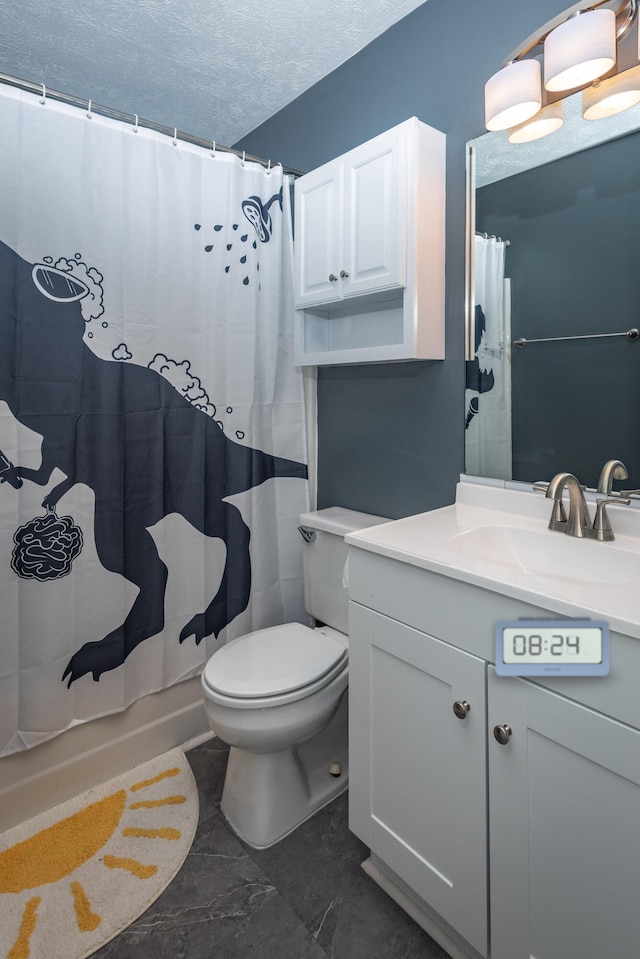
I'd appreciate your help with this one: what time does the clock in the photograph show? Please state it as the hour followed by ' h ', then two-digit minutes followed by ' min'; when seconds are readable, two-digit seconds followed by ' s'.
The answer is 8 h 24 min
